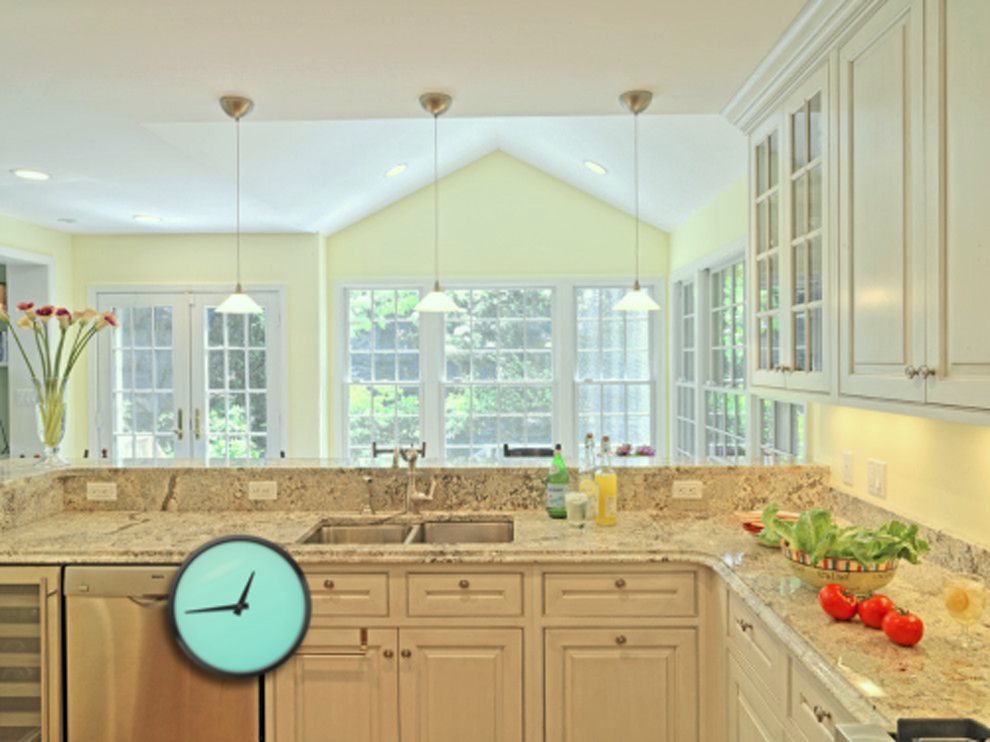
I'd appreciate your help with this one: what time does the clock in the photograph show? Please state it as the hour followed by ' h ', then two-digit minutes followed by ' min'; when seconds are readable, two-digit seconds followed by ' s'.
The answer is 12 h 44 min
